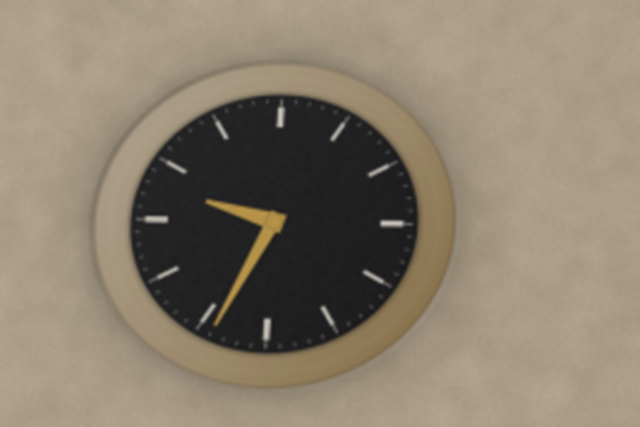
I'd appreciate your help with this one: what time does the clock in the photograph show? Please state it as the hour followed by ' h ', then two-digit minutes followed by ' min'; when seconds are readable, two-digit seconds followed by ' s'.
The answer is 9 h 34 min
